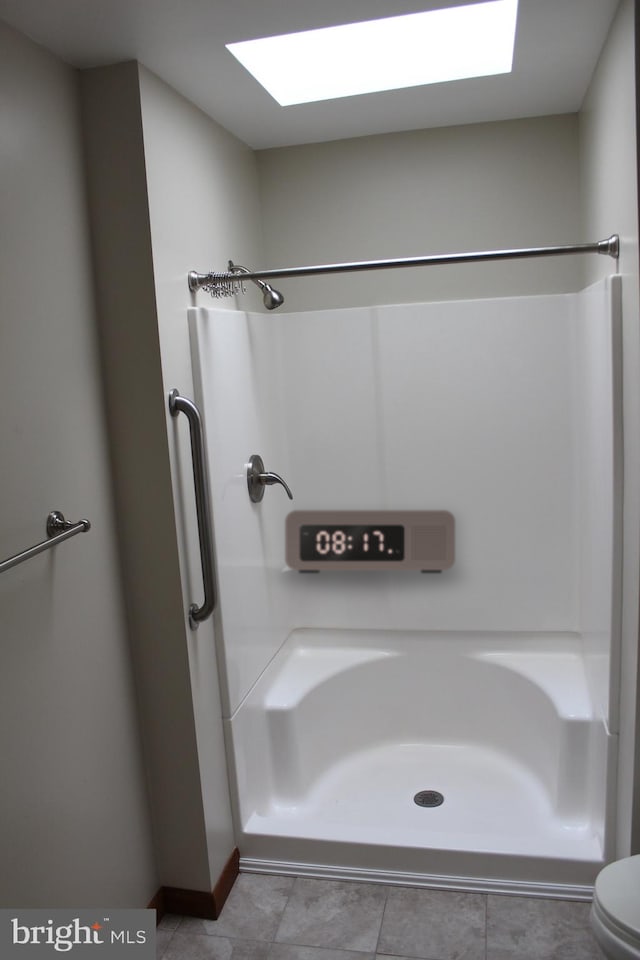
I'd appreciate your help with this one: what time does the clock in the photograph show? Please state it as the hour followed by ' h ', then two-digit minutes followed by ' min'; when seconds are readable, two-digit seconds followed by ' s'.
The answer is 8 h 17 min
